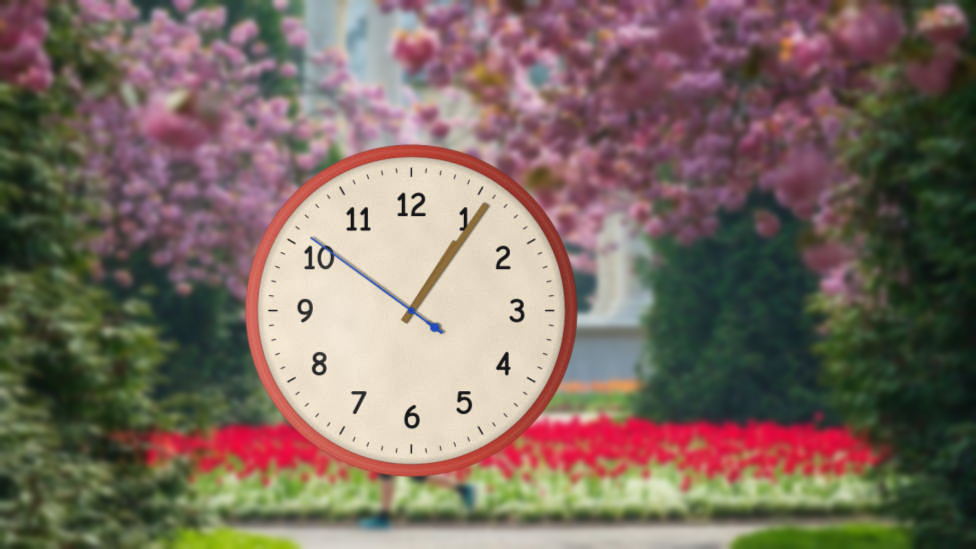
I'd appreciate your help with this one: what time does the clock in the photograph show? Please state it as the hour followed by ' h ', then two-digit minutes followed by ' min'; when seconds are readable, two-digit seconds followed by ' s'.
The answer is 1 h 05 min 51 s
